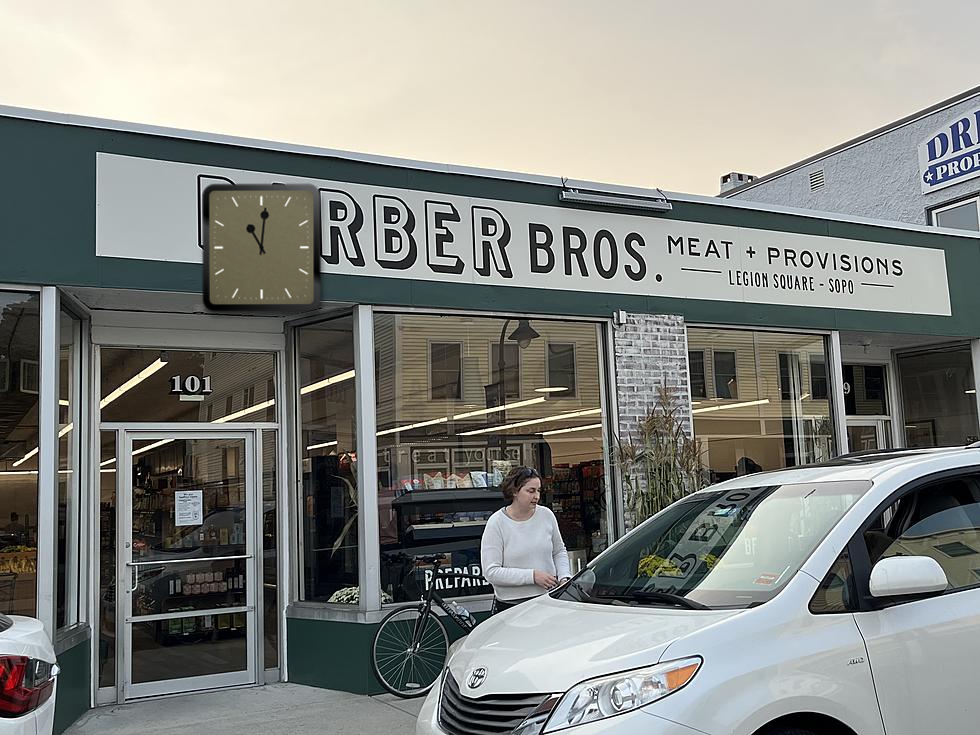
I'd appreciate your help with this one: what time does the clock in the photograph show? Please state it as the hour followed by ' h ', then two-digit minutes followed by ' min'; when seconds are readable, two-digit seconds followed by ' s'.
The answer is 11 h 01 min
